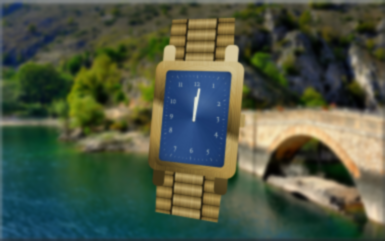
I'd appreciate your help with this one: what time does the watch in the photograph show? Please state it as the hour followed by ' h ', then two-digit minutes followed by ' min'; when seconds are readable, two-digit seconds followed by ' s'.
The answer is 12 h 01 min
